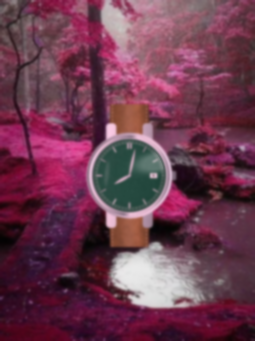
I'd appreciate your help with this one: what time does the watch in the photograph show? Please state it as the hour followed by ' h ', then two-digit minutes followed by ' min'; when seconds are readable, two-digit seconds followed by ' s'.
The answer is 8 h 02 min
